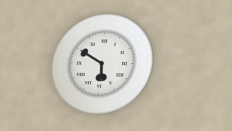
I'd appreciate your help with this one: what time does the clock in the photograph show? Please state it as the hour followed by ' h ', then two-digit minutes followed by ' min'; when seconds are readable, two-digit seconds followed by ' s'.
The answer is 5 h 50 min
